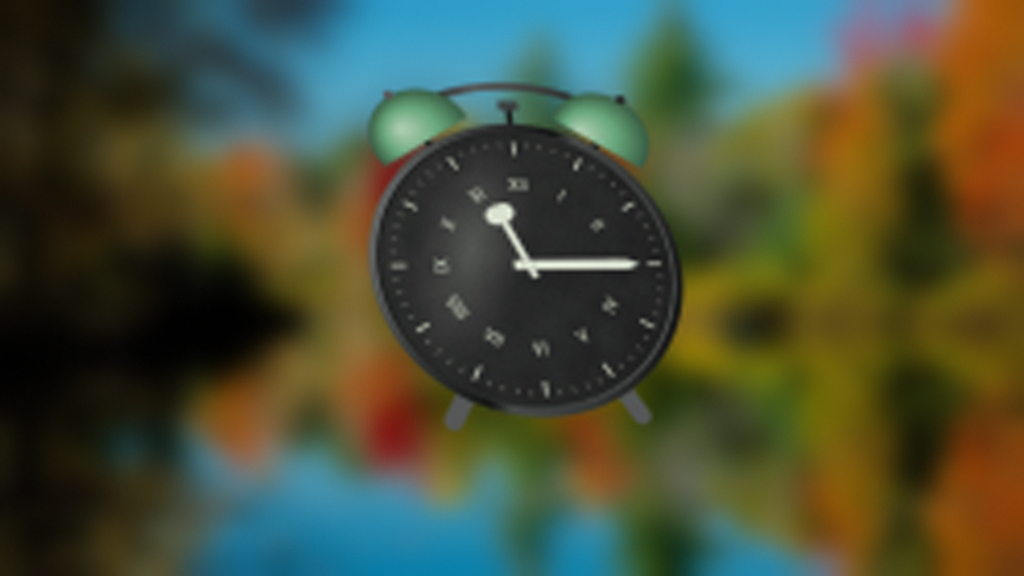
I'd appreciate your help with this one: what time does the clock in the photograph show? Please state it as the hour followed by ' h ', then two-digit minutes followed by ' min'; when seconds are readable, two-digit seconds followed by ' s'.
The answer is 11 h 15 min
